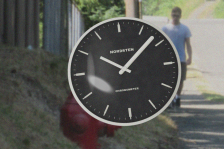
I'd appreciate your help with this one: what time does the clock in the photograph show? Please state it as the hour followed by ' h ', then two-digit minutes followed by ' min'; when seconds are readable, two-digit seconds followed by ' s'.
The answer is 10 h 08 min
